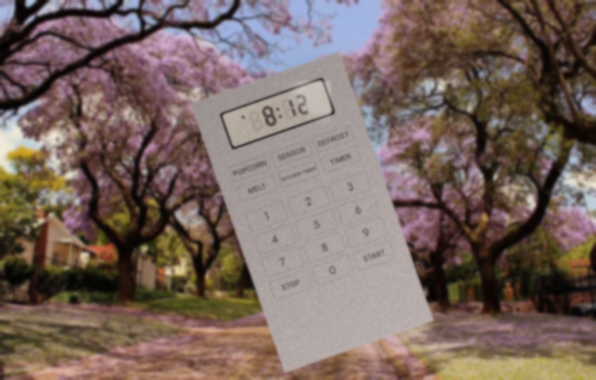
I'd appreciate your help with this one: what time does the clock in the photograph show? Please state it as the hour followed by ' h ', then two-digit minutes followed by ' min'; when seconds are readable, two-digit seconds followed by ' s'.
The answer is 8 h 12 min
